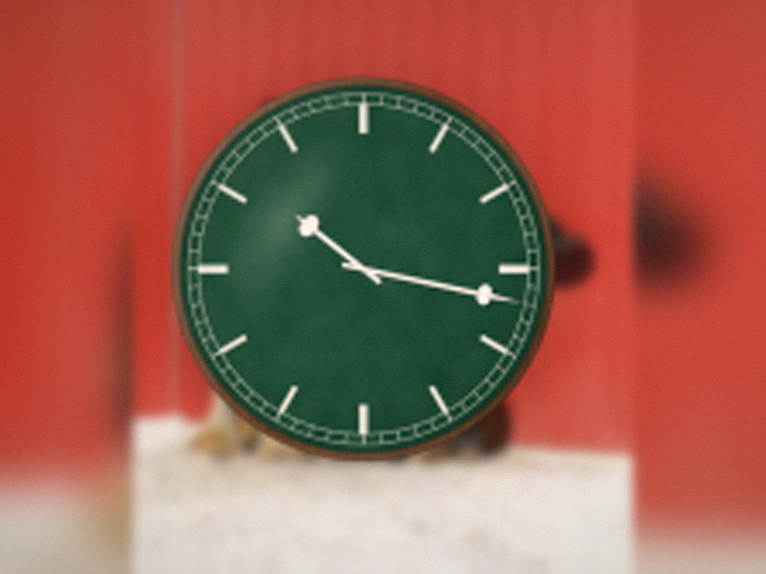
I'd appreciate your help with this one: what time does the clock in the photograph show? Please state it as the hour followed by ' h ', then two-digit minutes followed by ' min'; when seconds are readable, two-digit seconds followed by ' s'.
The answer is 10 h 17 min
